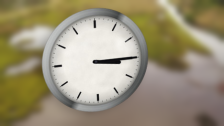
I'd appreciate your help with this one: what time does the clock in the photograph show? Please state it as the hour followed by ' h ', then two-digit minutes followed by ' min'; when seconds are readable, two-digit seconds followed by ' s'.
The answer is 3 h 15 min
